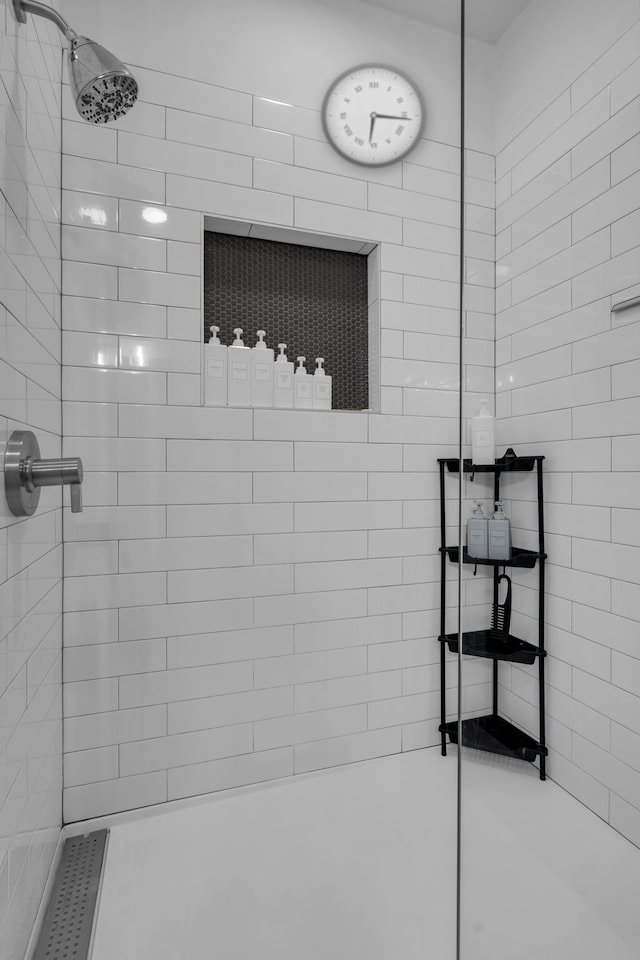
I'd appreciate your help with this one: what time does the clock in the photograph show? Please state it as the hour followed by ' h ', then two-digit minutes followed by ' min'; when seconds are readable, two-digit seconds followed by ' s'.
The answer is 6 h 16 min
